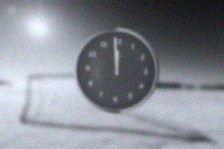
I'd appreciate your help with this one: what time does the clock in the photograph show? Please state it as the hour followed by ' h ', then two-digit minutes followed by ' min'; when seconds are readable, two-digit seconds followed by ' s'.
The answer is 11 h 59 min
